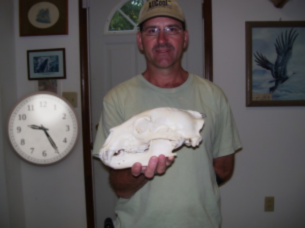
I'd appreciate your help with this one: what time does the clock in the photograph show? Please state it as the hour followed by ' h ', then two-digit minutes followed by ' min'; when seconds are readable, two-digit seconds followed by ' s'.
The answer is 9 h 25 min
